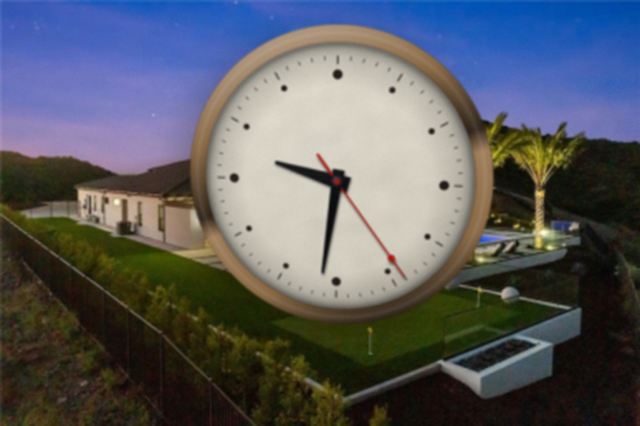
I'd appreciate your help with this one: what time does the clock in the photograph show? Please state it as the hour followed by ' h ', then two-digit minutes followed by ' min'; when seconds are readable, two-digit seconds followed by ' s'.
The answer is 9 h 31 min 24 s
